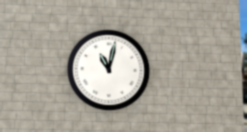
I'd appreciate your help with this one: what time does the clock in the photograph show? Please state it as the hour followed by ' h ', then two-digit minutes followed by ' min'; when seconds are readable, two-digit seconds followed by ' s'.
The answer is 11 h 02 min
